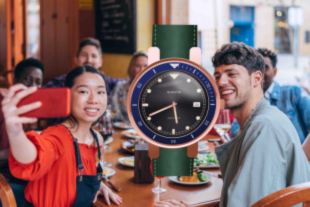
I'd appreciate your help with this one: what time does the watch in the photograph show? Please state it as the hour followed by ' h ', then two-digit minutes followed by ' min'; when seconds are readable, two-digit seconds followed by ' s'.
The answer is 5 h 41 min
